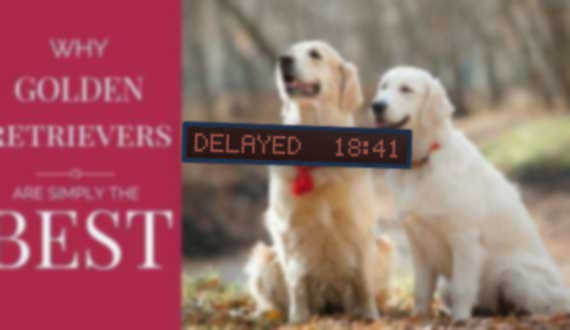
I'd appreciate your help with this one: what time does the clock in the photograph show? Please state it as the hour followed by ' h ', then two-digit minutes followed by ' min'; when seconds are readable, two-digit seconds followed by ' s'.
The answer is 18 h 41 min
